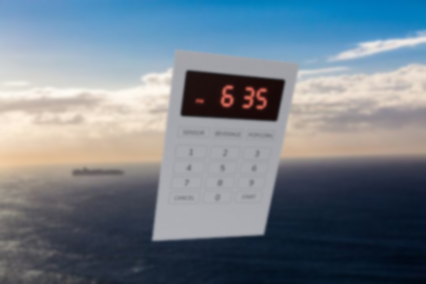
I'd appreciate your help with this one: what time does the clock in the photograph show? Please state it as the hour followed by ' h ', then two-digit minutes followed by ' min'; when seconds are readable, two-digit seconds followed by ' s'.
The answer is 6 h 35 min
